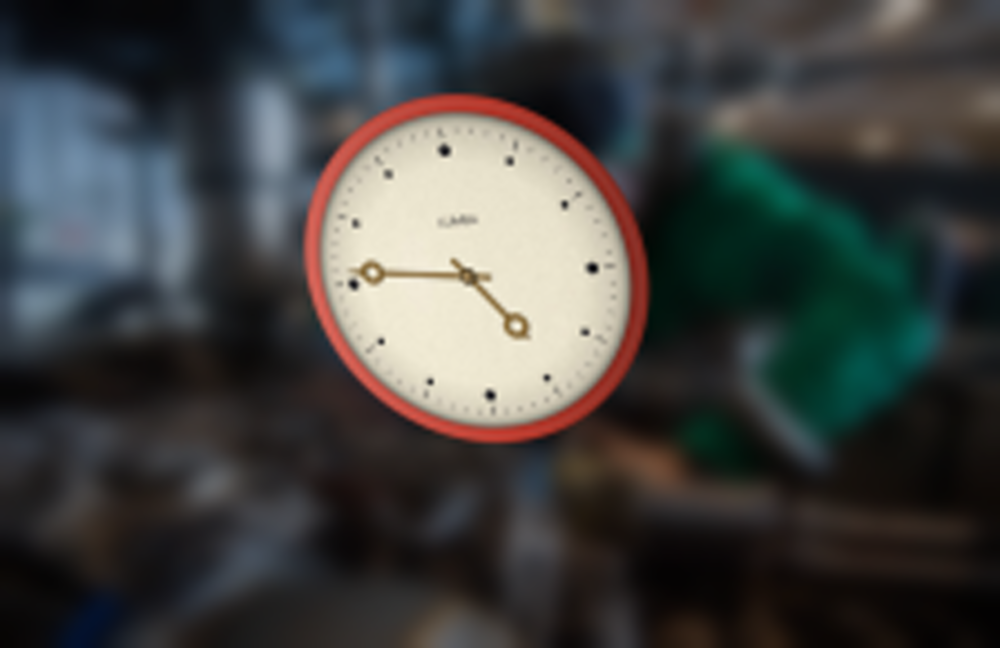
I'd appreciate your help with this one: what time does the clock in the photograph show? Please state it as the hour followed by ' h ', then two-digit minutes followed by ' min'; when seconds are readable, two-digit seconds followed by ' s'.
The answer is 4 h 46 min
